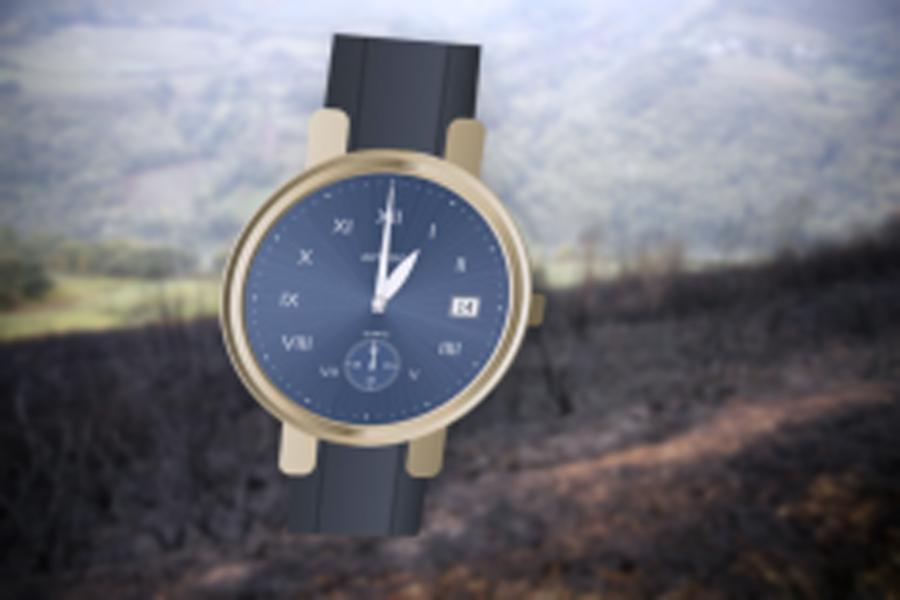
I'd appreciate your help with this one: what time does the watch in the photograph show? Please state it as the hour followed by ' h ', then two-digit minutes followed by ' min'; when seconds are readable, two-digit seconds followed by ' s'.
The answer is 1 h 00 min
